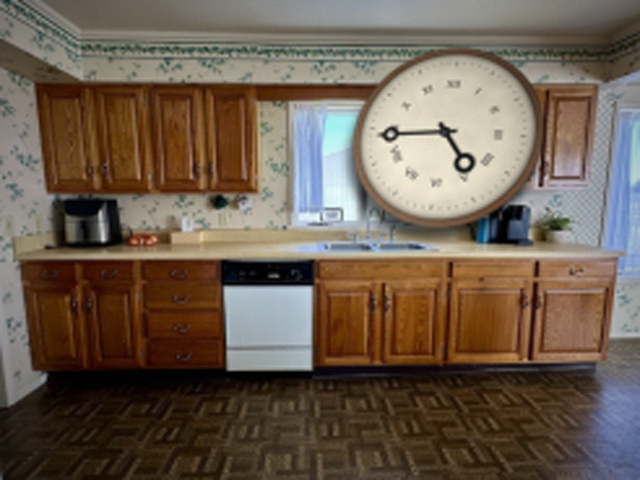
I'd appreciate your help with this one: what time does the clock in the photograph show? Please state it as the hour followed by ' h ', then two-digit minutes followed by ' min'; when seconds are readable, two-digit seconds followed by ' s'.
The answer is 4 h 44 min
